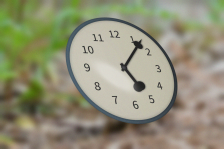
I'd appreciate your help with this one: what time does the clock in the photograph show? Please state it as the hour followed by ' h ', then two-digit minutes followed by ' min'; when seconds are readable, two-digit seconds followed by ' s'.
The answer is 5 h 07 min
